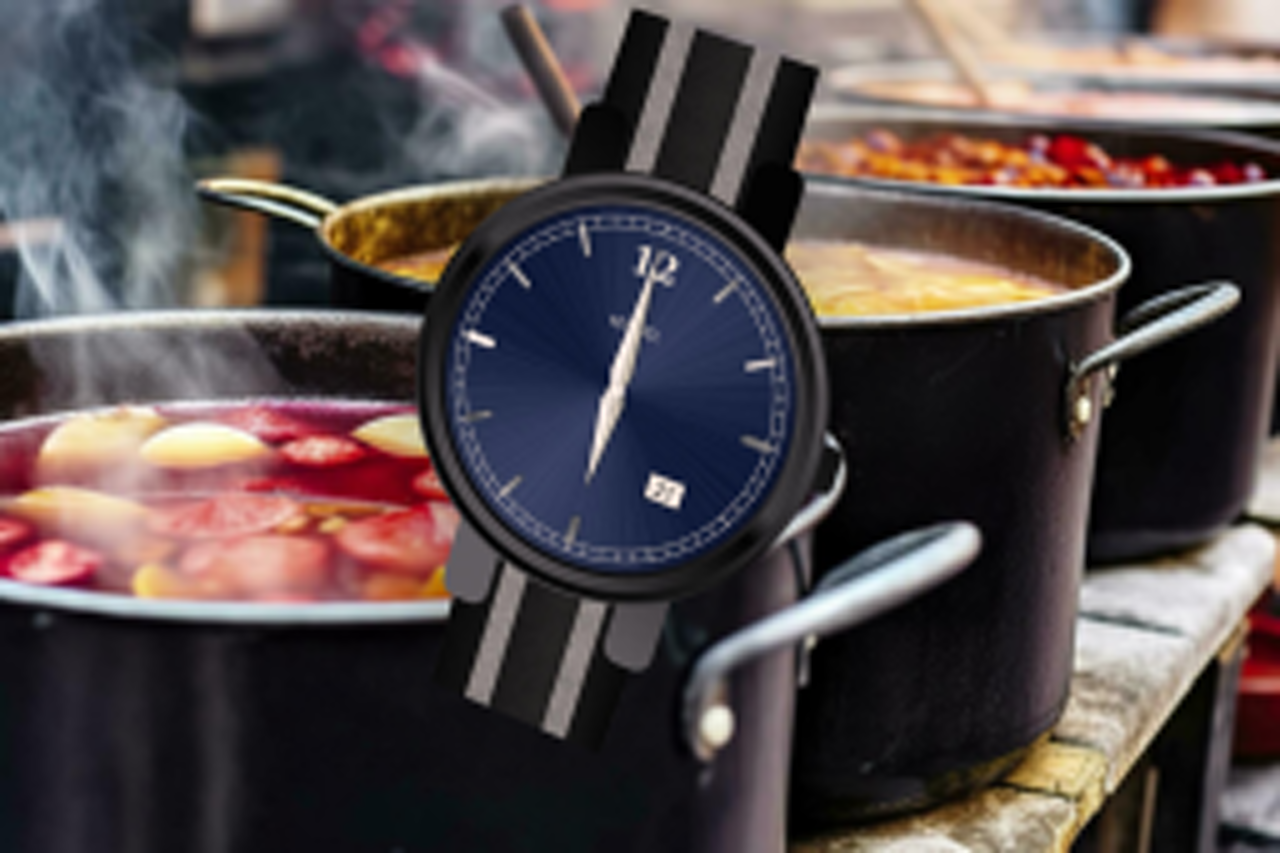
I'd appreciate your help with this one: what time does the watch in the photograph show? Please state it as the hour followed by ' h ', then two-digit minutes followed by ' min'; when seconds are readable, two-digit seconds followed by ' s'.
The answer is 6 h 00 min
